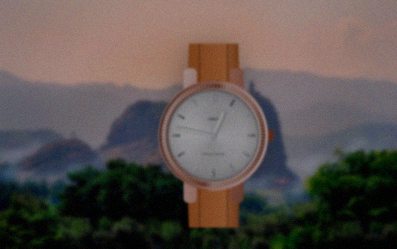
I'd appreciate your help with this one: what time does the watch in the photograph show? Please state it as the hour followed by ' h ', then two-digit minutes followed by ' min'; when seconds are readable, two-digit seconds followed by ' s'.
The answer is 12 h 47 min
